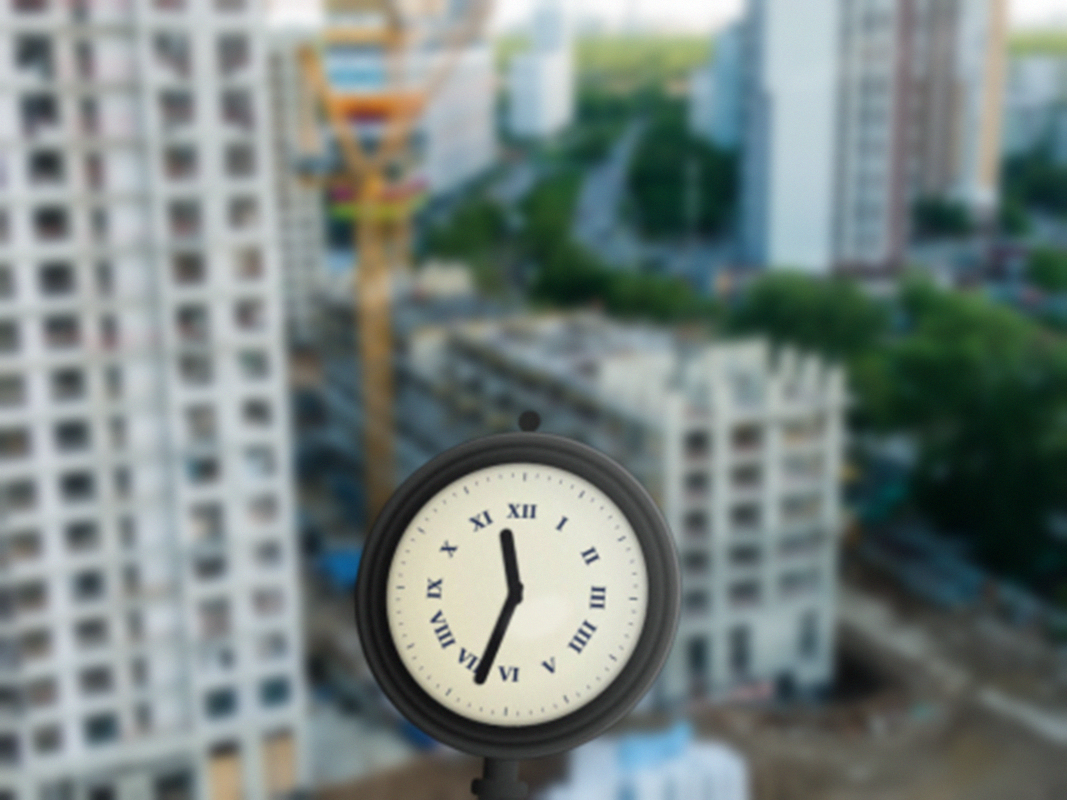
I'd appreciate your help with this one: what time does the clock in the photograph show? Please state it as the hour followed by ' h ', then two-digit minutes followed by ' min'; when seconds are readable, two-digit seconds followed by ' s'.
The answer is 11 h 33 min
